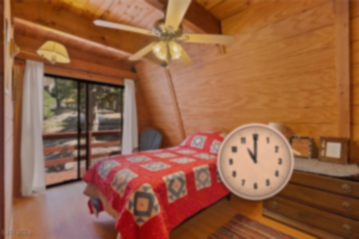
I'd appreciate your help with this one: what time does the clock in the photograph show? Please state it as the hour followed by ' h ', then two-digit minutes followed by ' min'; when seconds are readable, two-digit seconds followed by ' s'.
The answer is 11 h 00 min
